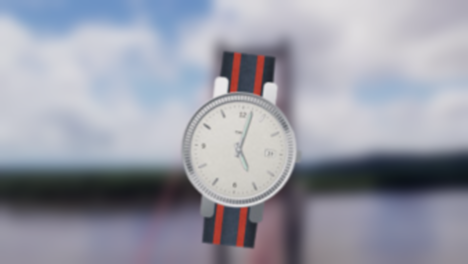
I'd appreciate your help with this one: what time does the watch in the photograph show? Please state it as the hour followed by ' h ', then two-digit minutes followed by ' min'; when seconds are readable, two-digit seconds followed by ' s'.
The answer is 5 h 02 min
